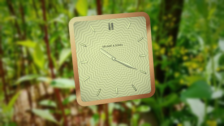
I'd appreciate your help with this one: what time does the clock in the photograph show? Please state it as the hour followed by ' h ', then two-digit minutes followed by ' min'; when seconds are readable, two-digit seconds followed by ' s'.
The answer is 10 h 20 min
